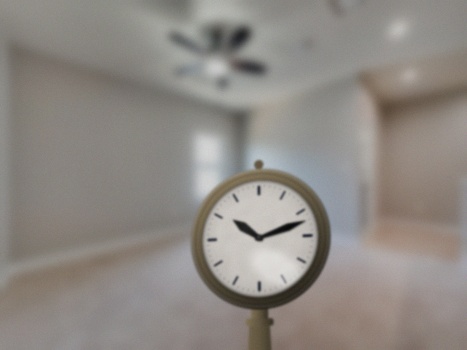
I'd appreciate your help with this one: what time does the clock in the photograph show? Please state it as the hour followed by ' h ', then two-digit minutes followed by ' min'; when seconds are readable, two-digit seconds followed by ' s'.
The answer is 10 h 12 min
